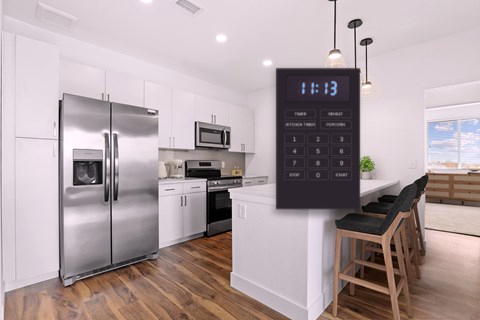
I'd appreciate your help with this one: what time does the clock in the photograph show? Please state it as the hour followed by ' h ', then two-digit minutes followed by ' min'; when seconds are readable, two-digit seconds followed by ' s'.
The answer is 11 h 13 min
